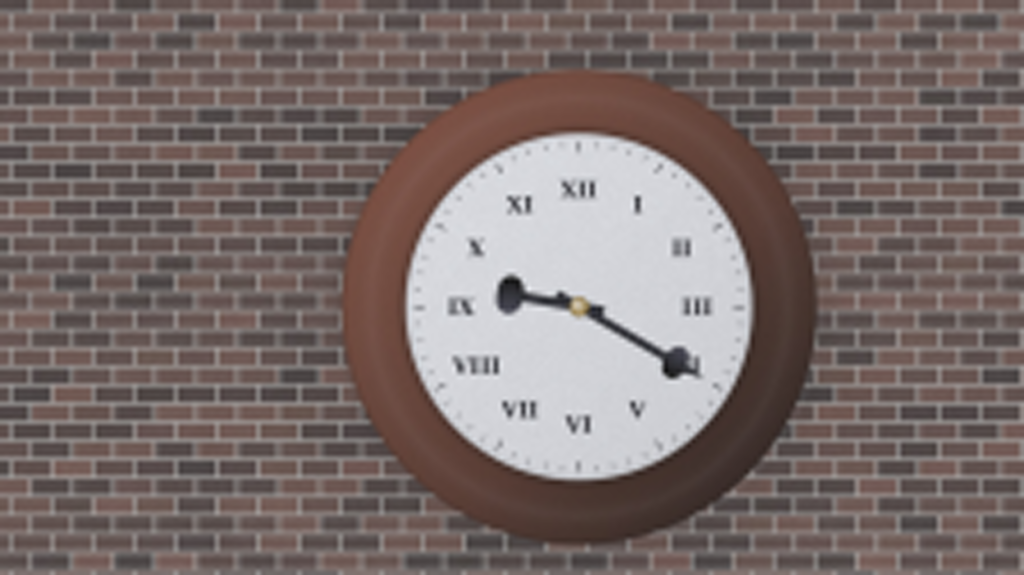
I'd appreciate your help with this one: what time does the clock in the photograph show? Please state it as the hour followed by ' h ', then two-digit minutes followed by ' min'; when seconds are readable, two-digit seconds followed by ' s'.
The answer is 9 h 20 min
